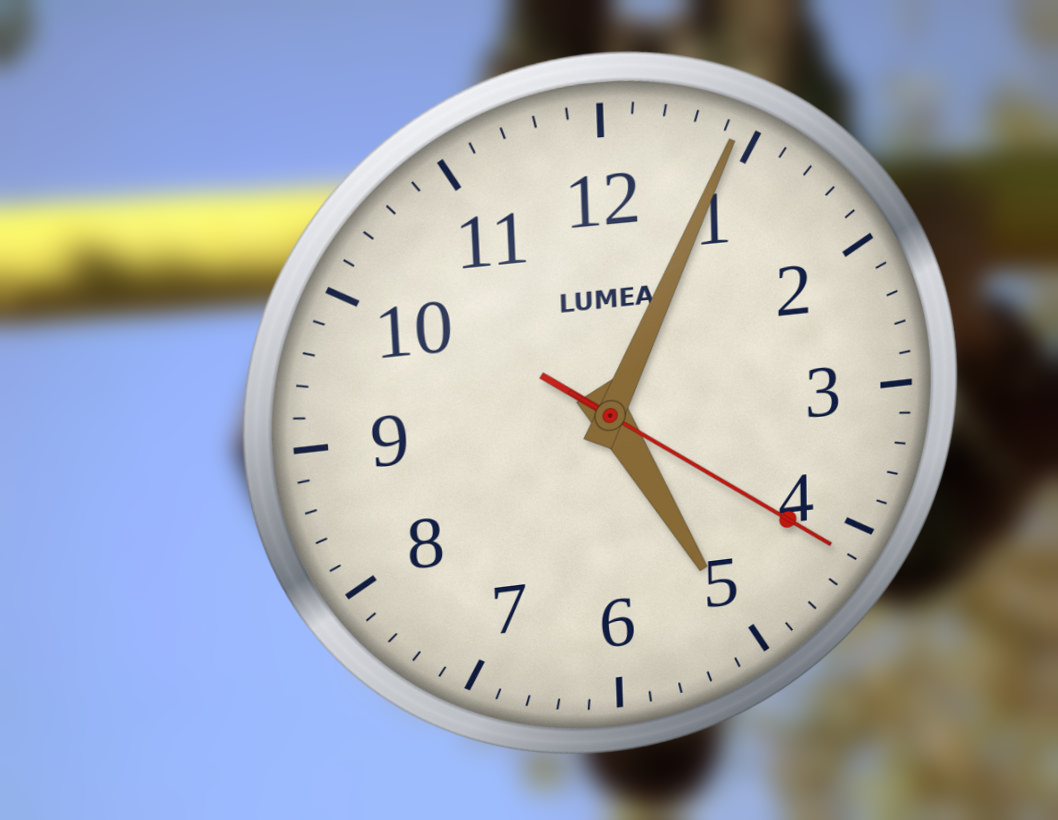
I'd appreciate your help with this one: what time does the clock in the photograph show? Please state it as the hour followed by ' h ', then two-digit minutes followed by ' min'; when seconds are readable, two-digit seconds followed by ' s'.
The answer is 5 h 04 min 21 s
